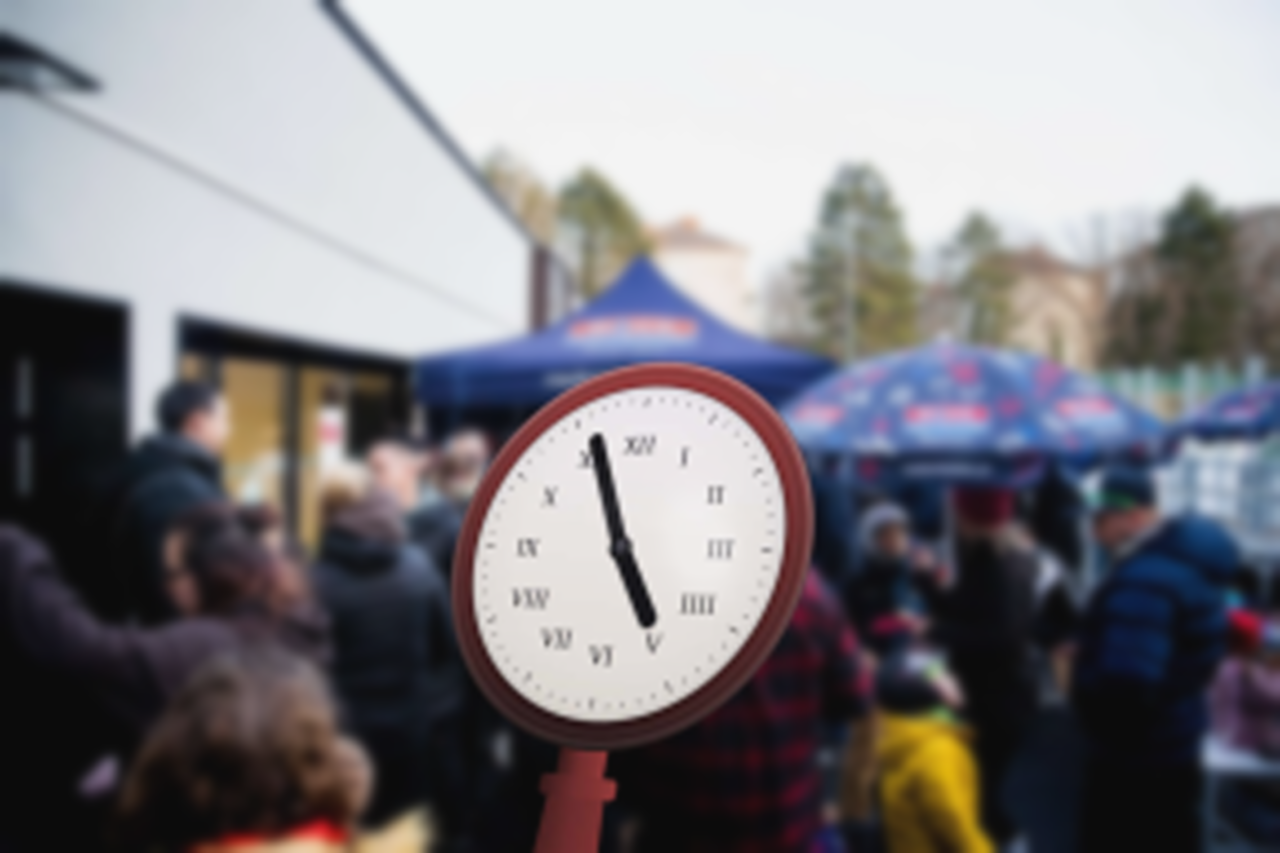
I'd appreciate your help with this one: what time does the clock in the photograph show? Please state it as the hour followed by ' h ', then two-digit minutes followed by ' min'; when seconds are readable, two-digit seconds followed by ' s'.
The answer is 4 h 56 min
